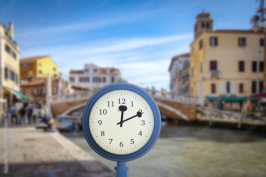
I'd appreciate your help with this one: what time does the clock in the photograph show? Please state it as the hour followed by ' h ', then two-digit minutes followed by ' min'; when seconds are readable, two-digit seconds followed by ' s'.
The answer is 12 h 11 min
